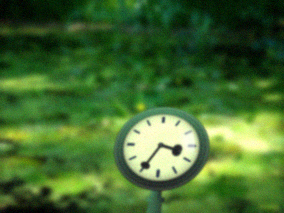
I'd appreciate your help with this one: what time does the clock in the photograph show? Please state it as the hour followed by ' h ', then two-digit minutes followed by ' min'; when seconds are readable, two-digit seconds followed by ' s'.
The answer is 3 h 35 min
